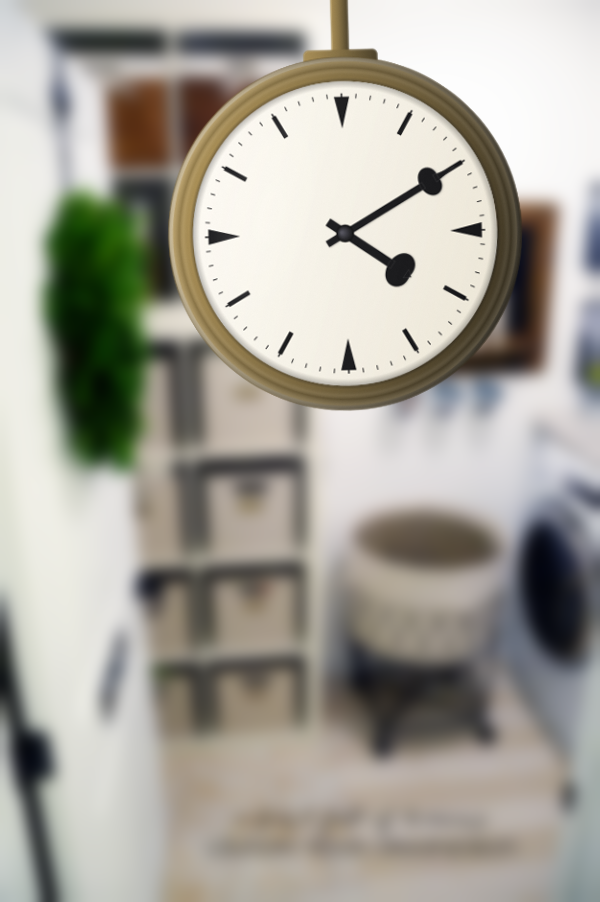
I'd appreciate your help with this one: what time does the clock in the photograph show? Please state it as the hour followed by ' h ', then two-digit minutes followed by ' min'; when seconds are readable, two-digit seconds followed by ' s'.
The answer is 4 h 10 min
